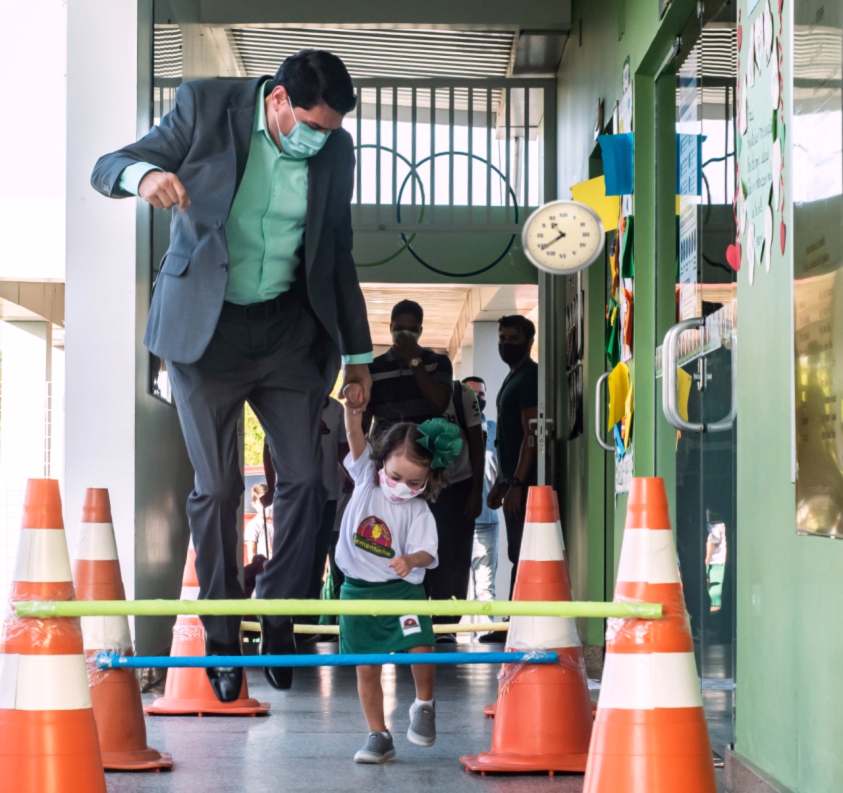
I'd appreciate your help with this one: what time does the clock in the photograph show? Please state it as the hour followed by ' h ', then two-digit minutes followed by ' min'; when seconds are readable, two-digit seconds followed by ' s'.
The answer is 10 h 39 min
